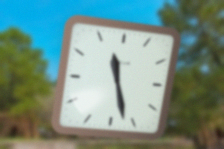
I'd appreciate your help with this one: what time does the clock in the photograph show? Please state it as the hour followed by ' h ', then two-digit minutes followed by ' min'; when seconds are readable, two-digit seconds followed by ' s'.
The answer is 11 h 27 min
